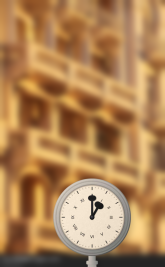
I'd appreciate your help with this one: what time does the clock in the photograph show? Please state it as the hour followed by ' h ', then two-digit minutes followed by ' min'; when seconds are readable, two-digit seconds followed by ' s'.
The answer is 1 h 00 min
